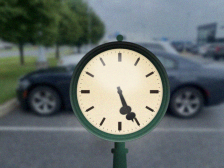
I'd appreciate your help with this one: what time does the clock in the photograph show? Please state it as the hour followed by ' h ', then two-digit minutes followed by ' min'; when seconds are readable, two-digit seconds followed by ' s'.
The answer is 5 h 26 min
